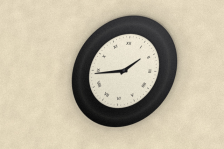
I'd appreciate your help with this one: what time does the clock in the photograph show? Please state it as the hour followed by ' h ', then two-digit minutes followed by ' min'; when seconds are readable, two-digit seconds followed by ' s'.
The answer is 1 h 44 min
